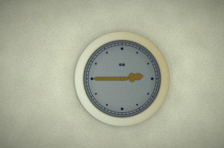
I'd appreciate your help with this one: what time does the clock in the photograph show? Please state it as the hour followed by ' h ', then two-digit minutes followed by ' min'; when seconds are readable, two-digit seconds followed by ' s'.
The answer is 2 h 45 min
